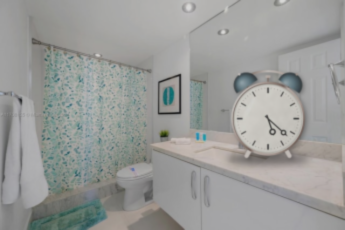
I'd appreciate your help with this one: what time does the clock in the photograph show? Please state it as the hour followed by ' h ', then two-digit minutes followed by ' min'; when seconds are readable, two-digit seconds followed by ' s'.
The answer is 5 h 22 min
